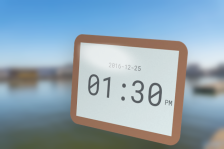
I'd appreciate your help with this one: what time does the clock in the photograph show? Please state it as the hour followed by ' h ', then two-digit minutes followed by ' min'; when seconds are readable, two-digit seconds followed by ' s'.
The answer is 1 h 30 min
